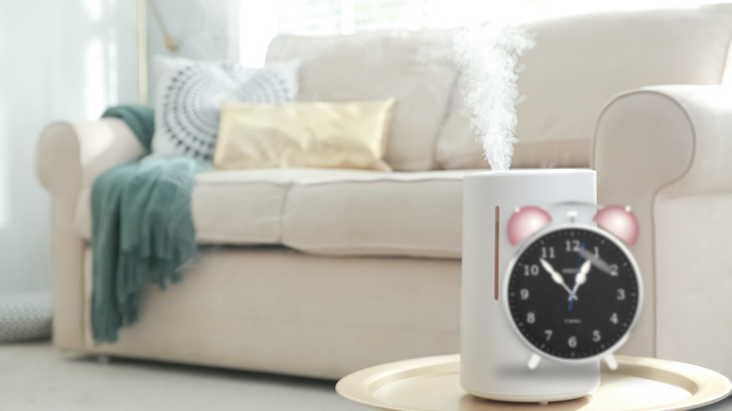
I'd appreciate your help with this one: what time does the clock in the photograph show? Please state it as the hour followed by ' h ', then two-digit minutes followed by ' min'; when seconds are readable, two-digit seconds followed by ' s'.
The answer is 12 h 53 min 02 s
